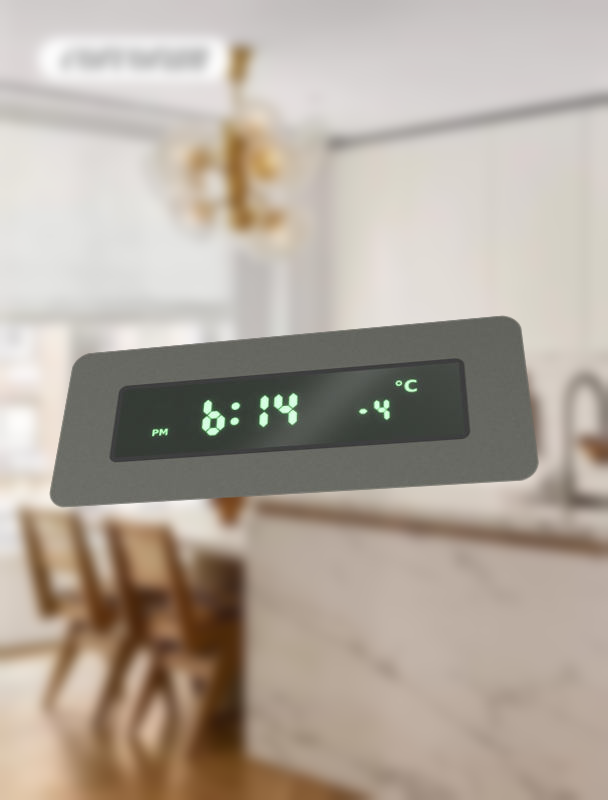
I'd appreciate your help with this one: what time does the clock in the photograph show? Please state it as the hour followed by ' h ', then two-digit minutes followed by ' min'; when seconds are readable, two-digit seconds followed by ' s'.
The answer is 6 h 14 min
